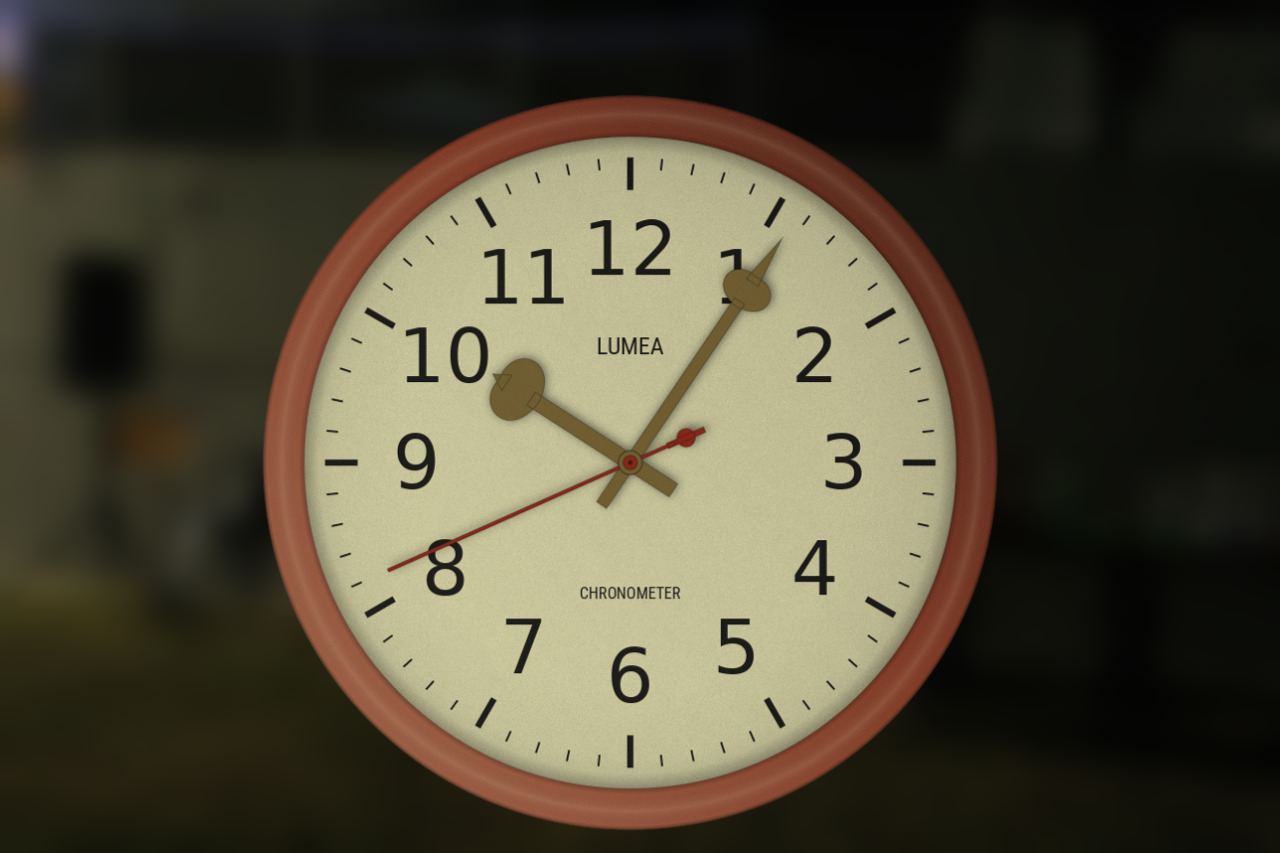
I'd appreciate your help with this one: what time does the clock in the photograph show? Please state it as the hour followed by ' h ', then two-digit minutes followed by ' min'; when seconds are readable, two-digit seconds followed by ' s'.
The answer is 10 h 05 min 41 s
